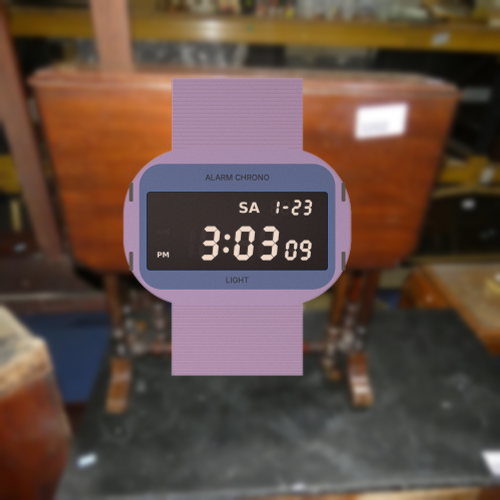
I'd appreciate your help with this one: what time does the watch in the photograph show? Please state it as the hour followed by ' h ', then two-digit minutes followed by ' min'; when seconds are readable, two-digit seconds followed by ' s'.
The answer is 3 h 03 min 09 s
